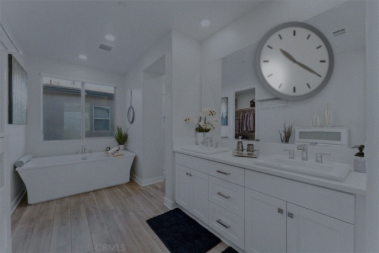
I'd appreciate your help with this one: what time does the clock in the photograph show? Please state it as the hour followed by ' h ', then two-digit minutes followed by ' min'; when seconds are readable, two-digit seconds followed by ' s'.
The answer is 10 h 20 min
